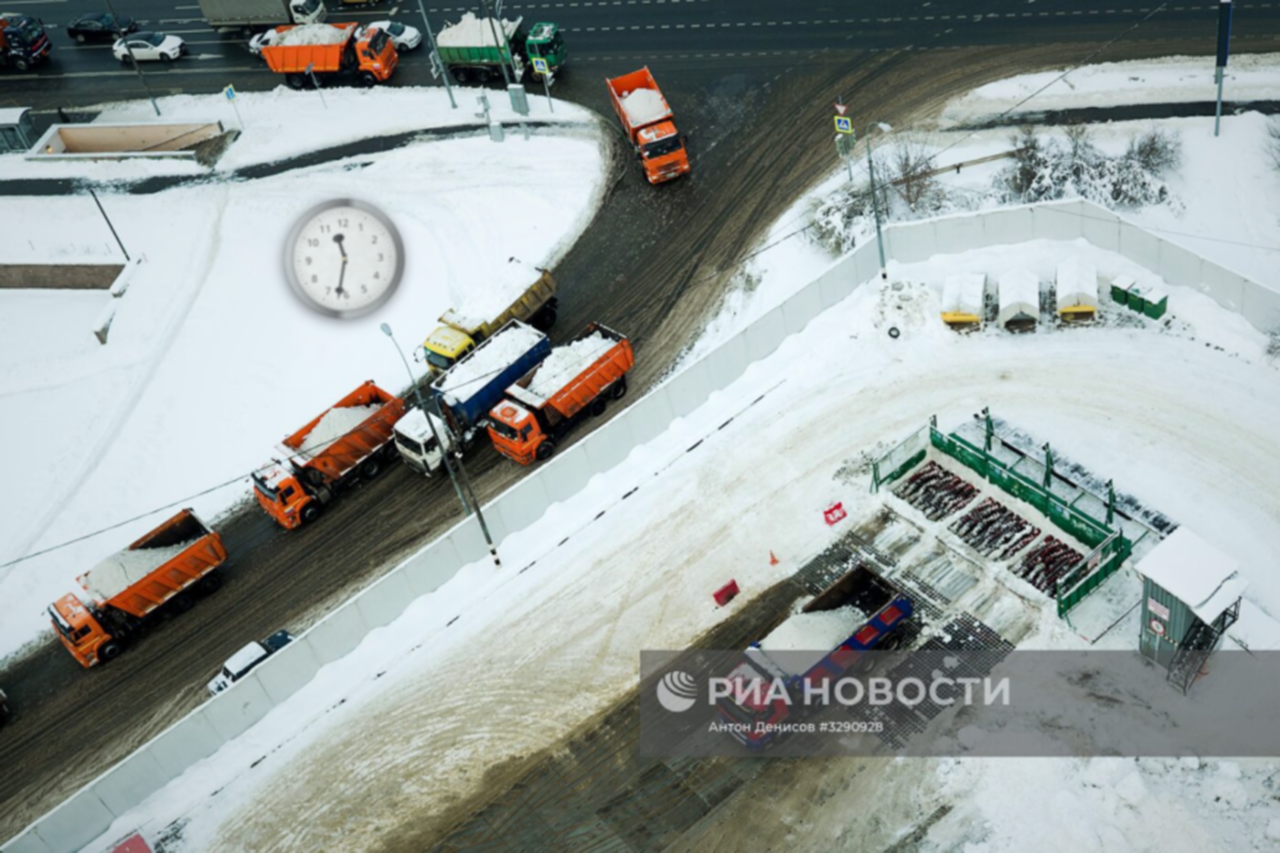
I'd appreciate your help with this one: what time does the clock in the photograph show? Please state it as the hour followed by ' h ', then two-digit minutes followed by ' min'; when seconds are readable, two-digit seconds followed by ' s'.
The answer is 11 h 32 min
